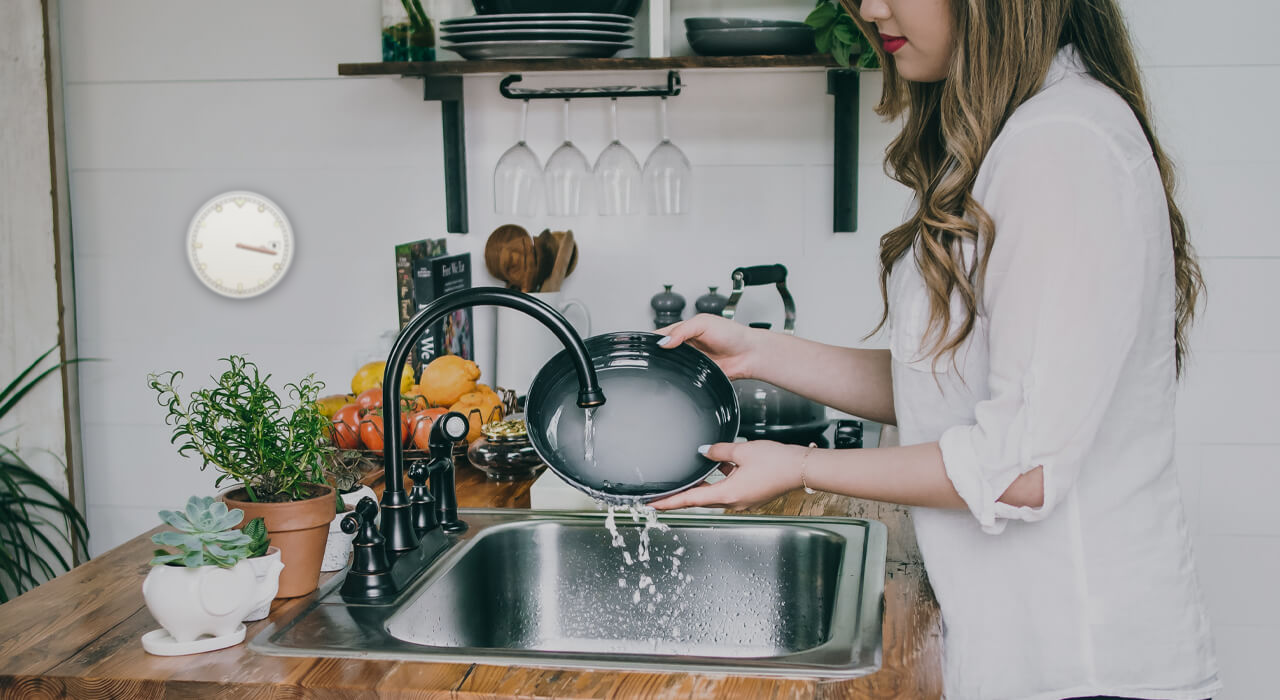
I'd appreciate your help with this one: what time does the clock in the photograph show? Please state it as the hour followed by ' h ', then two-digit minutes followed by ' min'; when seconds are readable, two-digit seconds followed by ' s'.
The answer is 3 h 17 min
